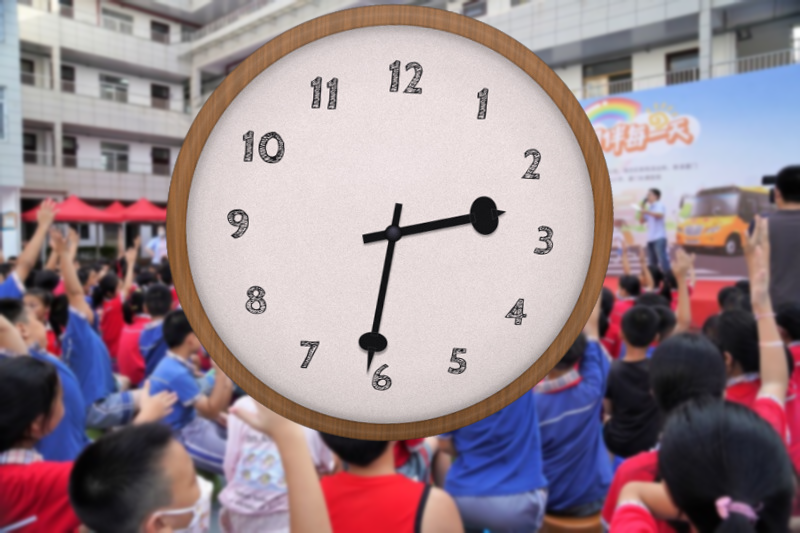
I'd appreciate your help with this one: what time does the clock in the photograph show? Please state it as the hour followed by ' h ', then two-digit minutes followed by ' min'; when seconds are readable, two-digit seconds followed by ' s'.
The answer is 2 h 31 min
